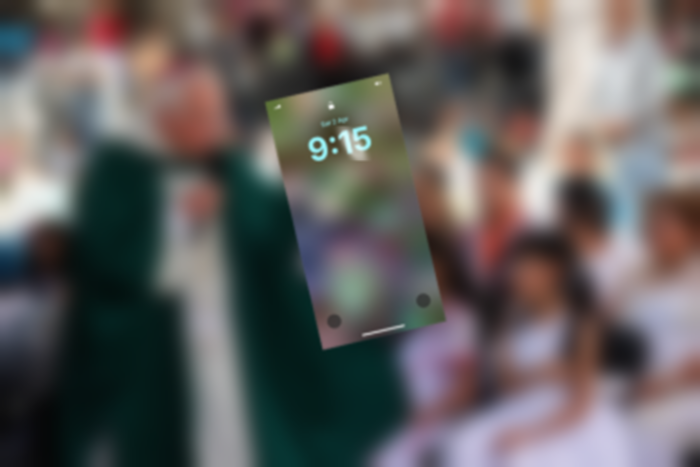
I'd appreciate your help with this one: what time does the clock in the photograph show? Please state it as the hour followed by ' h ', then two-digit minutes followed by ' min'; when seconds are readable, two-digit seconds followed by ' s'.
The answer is 9 h 15 min
